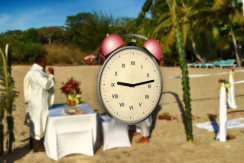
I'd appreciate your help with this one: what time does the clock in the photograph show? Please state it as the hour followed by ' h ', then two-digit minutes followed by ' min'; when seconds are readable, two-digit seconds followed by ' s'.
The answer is 9 h 13 min
